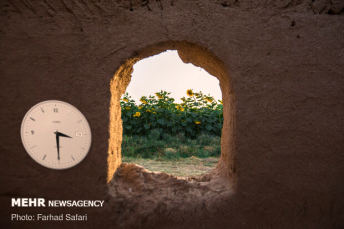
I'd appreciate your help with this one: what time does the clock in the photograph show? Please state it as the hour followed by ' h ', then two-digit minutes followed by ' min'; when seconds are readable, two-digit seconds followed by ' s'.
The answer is 3 h 30 min
